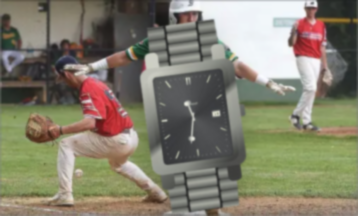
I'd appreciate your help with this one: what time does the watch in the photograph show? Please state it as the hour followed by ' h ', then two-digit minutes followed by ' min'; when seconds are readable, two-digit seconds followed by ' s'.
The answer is 11 h 32 min
